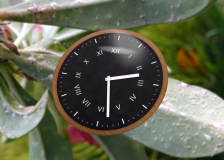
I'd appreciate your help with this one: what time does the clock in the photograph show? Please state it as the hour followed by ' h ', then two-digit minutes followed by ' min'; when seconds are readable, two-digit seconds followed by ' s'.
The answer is 2 h 28 min
